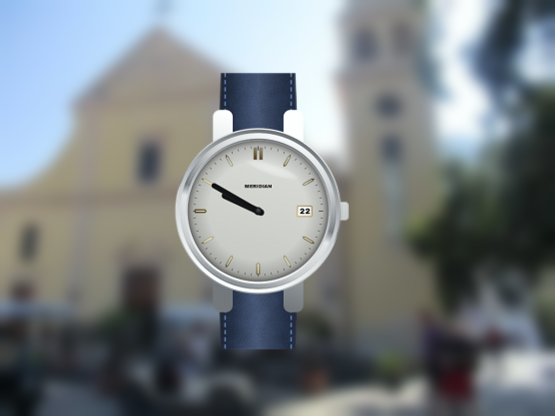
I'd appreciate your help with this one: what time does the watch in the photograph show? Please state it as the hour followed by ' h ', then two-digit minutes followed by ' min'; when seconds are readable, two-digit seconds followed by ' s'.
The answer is 9 h 50 min
